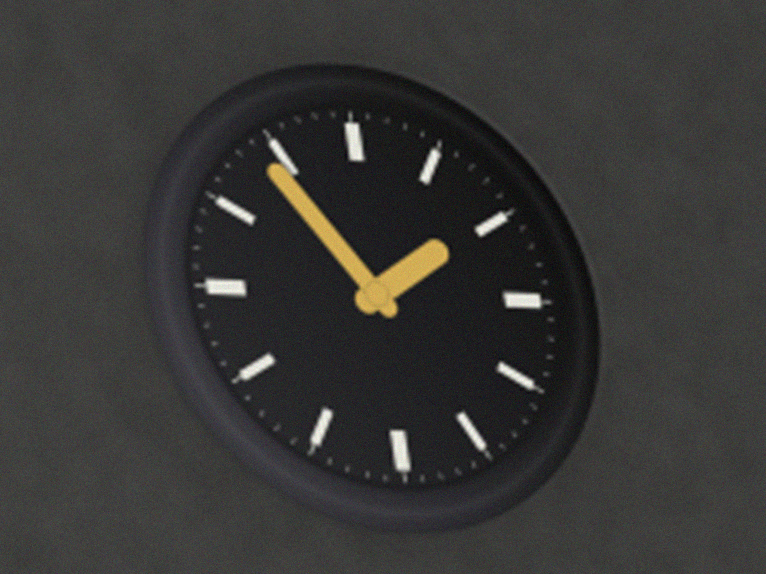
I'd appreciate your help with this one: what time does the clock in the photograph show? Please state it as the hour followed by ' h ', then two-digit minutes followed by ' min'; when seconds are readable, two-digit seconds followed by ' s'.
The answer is 1 h 54 min
